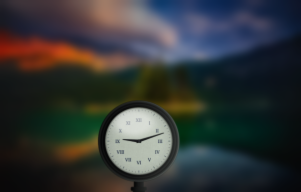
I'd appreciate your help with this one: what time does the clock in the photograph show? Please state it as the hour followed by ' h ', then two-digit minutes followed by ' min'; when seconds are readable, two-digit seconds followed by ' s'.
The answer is 9 h 12 min
